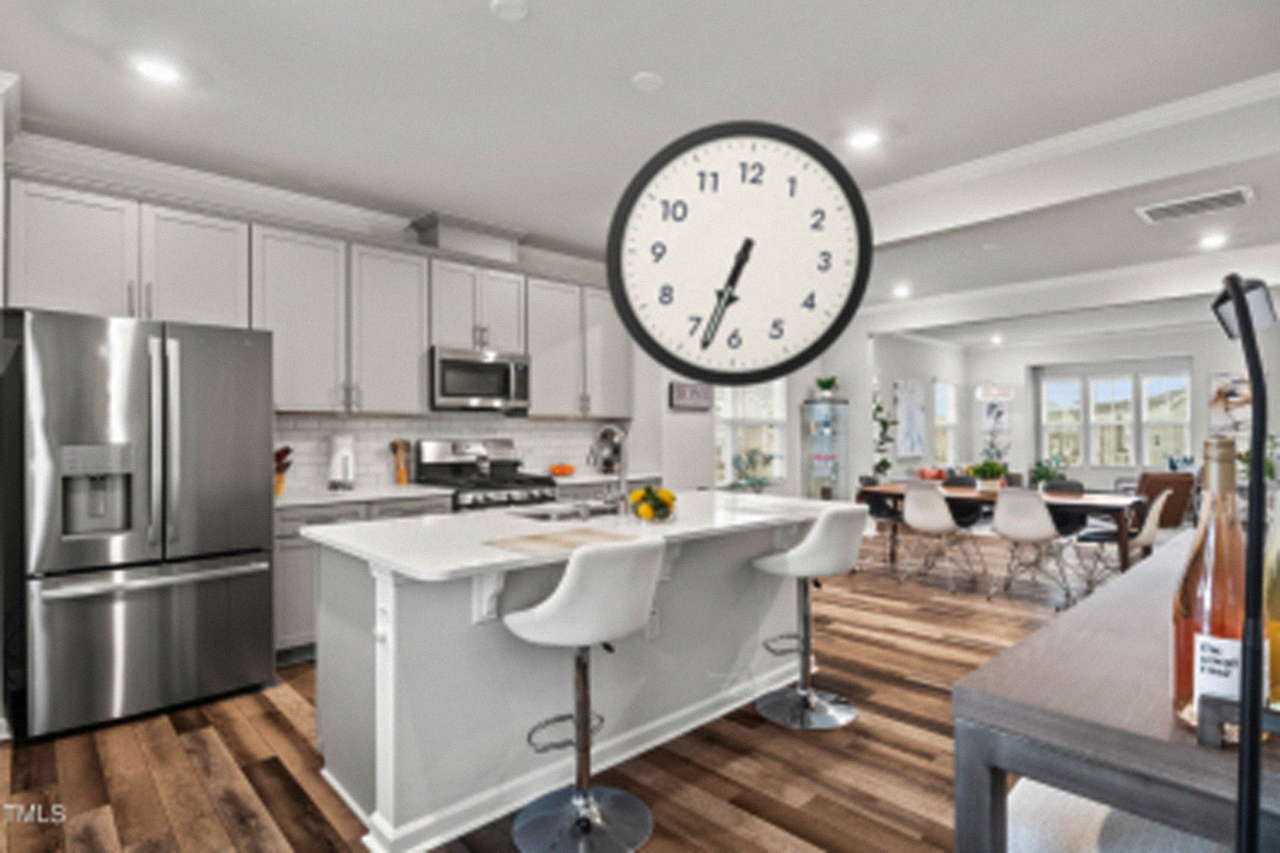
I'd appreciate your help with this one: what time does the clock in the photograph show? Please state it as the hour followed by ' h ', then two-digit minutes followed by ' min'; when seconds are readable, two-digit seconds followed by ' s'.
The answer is 6 h 33 min
